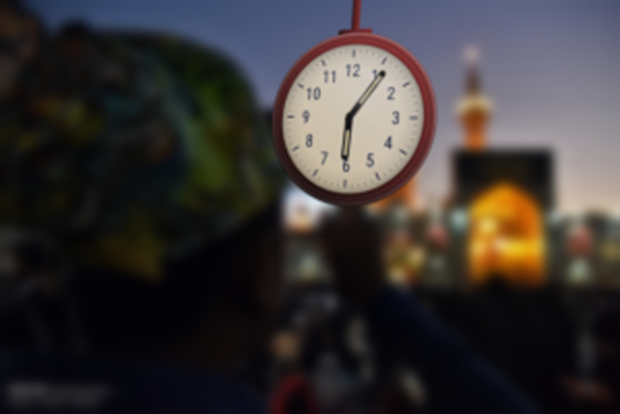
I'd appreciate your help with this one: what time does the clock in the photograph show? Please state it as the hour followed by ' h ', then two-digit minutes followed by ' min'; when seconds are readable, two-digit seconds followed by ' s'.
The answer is 6 h 06 min
